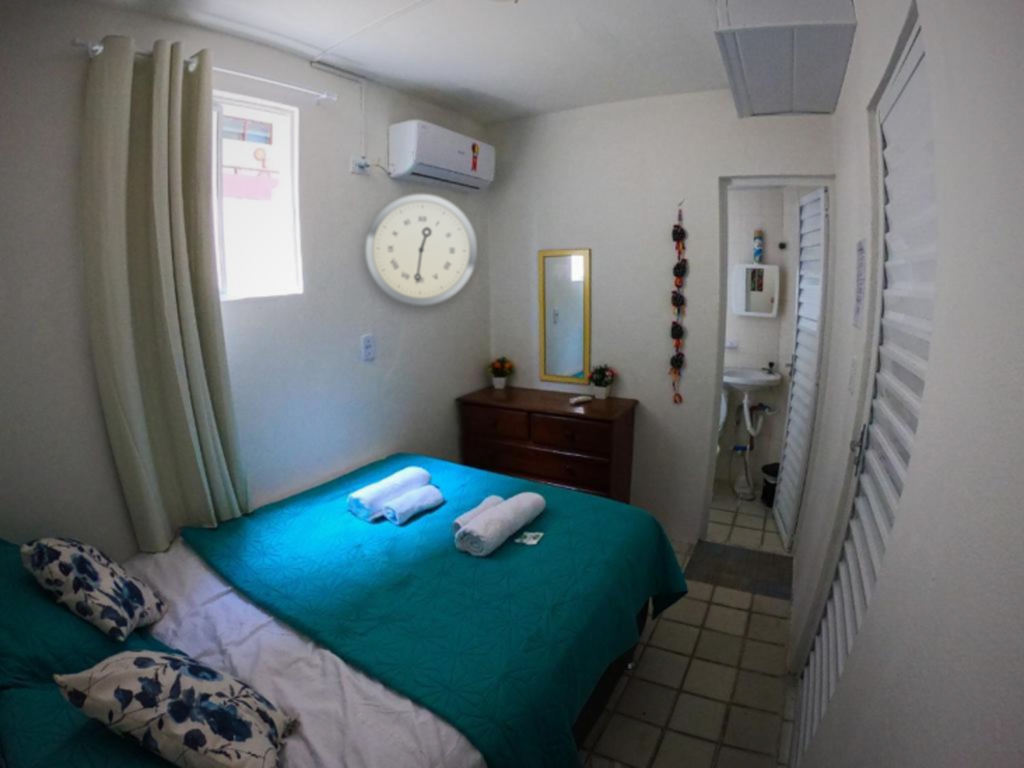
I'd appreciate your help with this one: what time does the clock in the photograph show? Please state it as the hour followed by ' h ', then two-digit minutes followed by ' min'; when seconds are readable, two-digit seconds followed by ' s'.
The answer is 12 h 31 min
